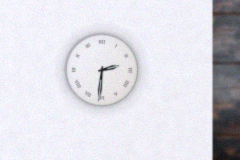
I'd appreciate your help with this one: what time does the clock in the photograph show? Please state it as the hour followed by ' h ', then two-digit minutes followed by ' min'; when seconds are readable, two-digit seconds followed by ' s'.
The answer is 2 h 31 min
